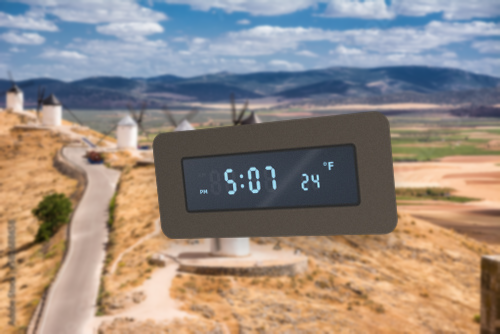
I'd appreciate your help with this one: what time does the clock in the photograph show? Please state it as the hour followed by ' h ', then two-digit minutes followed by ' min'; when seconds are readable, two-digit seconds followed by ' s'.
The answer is 5 h 07 min
